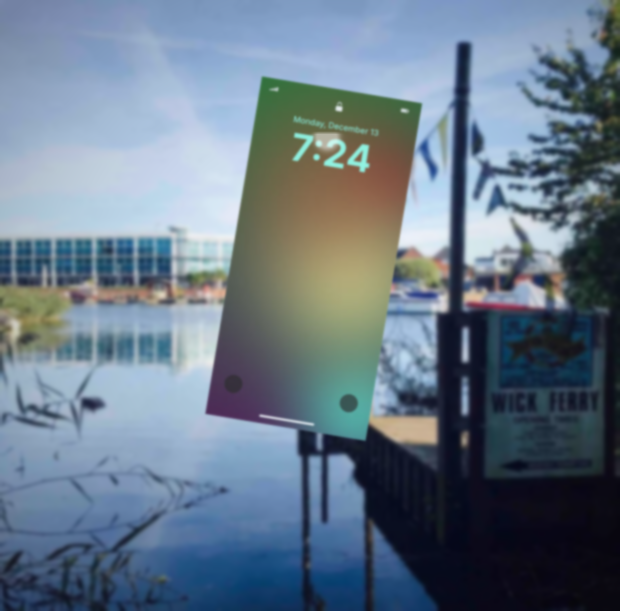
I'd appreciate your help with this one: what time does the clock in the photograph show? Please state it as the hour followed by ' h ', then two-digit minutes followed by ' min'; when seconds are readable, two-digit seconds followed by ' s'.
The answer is 7 h 24 min
